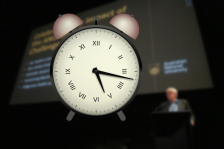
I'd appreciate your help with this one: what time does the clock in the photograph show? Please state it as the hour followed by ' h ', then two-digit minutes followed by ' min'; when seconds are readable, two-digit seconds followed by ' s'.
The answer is 5 h 17 min
